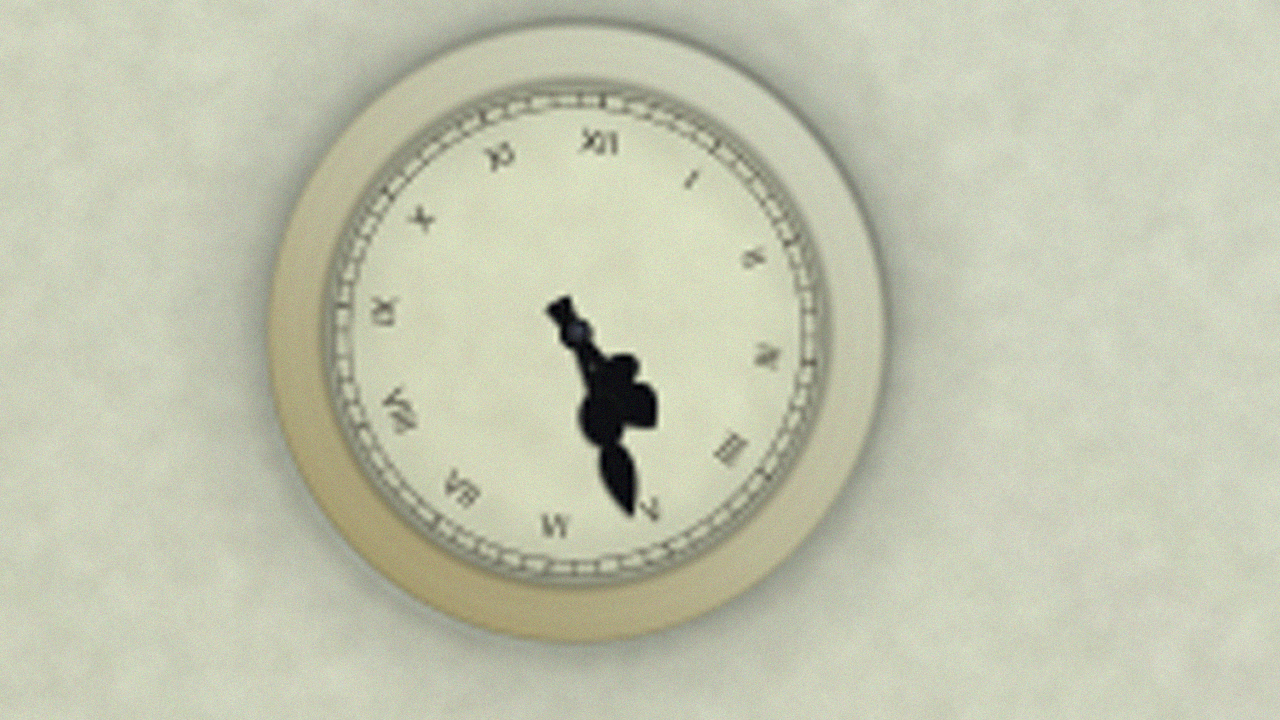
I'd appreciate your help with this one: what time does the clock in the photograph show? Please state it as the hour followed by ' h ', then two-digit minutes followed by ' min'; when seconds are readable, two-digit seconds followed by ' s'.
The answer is 4 h 26 min
